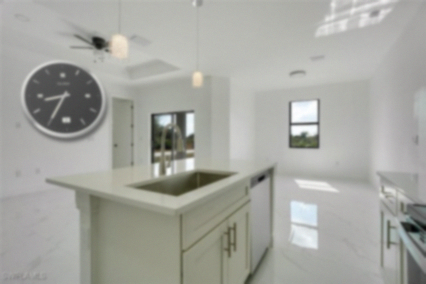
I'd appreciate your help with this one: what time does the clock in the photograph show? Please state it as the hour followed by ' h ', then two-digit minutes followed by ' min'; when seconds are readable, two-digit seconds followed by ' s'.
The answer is 8 h 35 min
